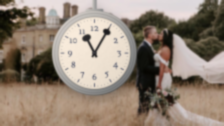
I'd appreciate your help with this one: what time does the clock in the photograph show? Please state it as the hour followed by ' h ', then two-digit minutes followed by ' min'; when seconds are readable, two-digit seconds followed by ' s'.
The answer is 11 h 05 min
